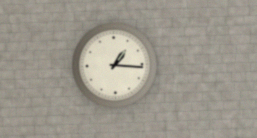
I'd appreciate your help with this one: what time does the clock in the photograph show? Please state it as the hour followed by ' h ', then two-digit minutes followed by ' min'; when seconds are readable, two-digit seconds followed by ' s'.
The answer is 1 h 16 min
